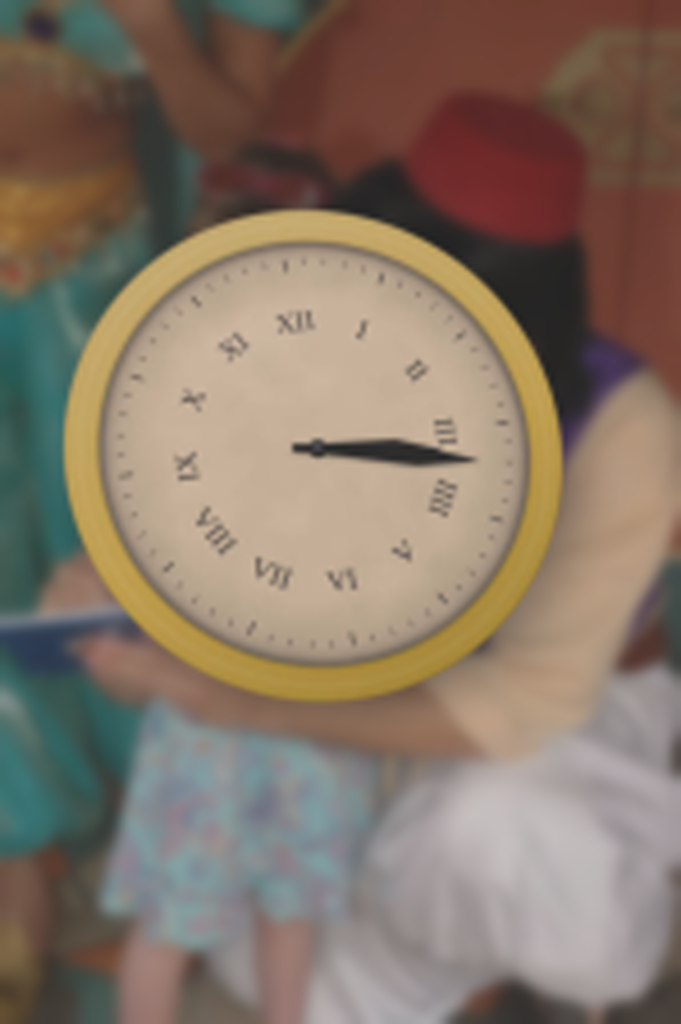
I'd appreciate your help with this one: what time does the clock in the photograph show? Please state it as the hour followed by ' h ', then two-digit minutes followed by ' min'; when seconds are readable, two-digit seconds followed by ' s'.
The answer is 3 h 17 min
